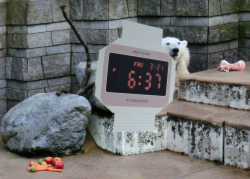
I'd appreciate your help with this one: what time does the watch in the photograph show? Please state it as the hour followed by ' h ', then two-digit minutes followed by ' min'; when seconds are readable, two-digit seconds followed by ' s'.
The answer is 6 h 37 min
